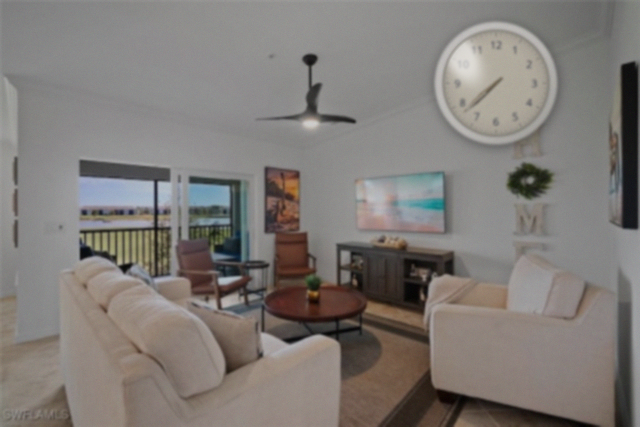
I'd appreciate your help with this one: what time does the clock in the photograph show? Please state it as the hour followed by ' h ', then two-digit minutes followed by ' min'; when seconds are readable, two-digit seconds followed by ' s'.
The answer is 7 h 38 min
